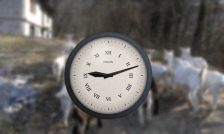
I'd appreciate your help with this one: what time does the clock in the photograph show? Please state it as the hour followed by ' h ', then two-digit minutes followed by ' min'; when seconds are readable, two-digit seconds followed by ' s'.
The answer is 9 h 12 min
